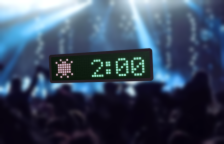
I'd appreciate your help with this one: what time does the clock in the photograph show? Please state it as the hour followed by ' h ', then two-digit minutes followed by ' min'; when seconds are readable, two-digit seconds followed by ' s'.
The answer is 2 h 00 min
